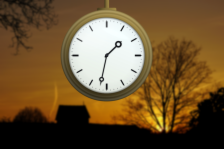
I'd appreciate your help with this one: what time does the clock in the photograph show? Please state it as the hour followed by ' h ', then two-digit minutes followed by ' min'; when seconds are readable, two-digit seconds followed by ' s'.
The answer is 1 h 32 min
